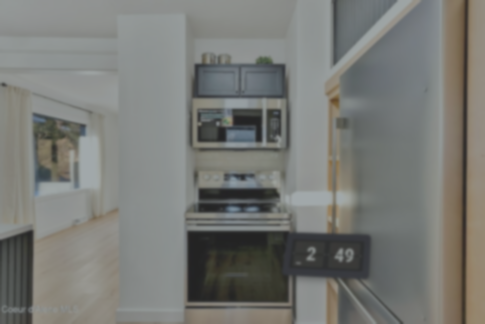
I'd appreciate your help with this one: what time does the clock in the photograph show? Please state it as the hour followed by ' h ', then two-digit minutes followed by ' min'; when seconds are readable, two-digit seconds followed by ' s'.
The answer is 2 h 49 min
